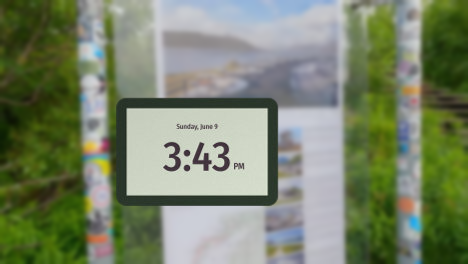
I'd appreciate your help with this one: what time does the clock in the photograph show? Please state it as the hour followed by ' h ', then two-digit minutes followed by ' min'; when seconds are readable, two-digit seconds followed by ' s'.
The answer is 3 h 43 min
